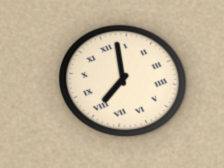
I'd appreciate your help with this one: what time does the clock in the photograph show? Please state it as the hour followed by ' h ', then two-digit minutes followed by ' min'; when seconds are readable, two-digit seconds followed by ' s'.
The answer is 8 h 03 min
